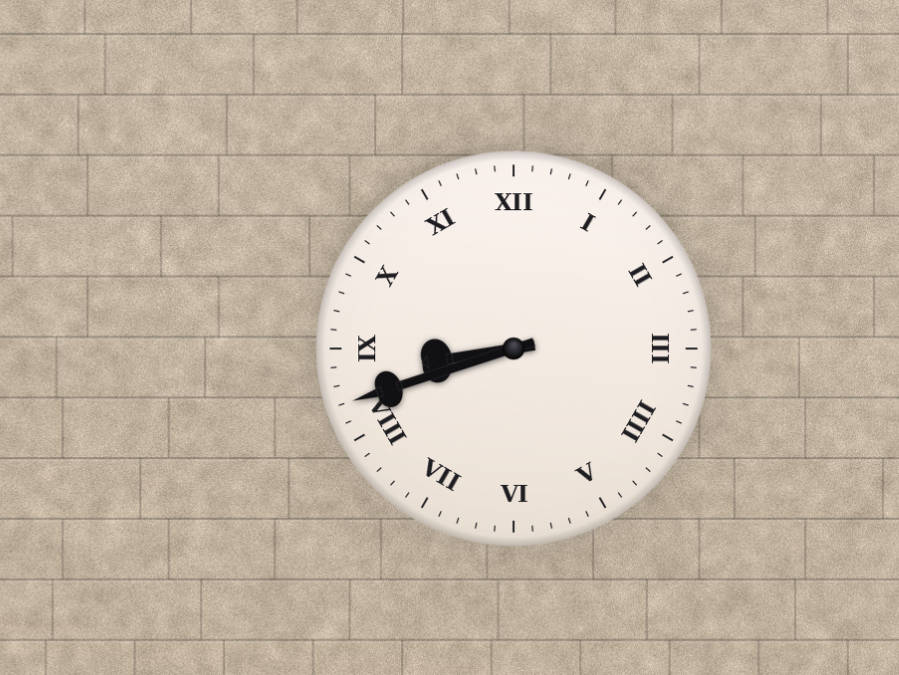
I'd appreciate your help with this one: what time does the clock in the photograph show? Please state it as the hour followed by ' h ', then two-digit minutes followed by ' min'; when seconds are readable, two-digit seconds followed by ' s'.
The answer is 8 h 42 min
